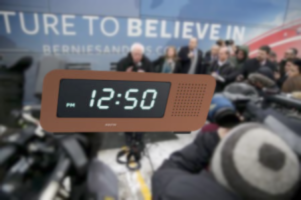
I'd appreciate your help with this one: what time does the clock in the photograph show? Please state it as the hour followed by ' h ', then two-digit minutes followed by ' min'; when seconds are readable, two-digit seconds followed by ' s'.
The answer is 12 h 50 min
